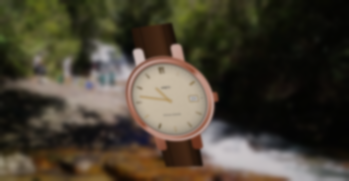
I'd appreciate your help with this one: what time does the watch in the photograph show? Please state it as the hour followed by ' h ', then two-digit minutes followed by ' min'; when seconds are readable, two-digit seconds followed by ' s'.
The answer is 10 h 47 min
